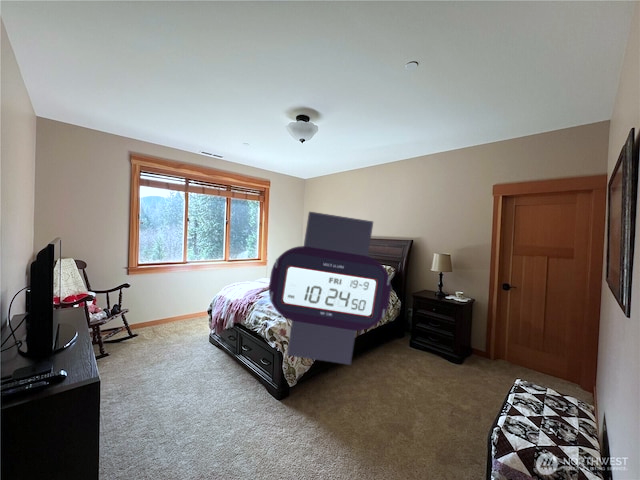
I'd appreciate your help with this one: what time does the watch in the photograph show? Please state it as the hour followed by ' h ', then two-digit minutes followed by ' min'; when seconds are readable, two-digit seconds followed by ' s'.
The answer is 10 h 24 min 50 s
